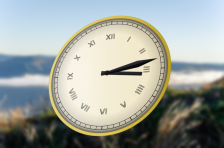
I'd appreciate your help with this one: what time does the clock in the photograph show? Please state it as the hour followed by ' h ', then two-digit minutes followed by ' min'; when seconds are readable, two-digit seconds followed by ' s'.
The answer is 3 h 13 min
